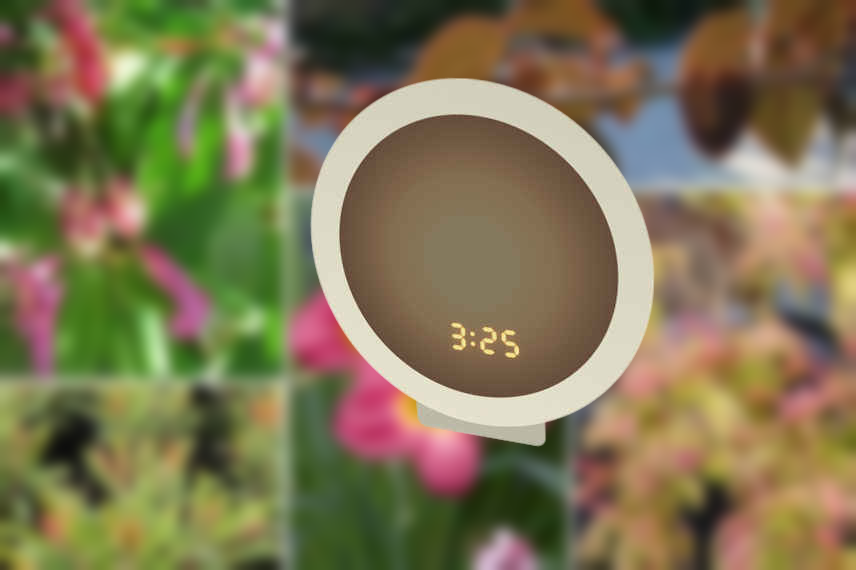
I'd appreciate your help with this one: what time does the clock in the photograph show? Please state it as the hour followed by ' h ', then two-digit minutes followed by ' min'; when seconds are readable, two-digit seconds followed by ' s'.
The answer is 3 h 25 min
